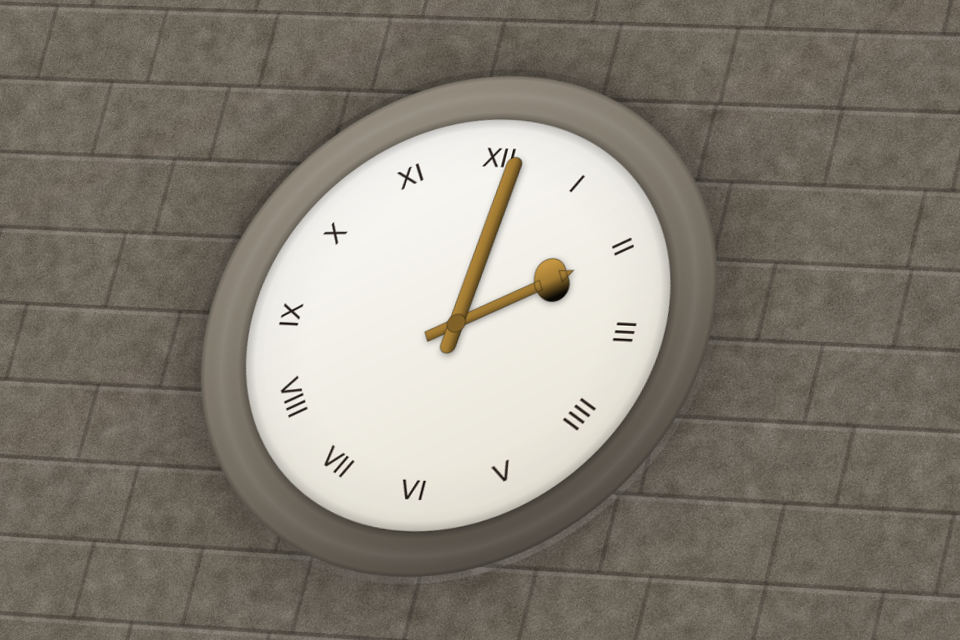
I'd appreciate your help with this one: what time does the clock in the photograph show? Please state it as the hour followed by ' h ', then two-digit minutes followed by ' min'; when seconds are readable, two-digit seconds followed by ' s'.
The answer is 2 h 01 min
